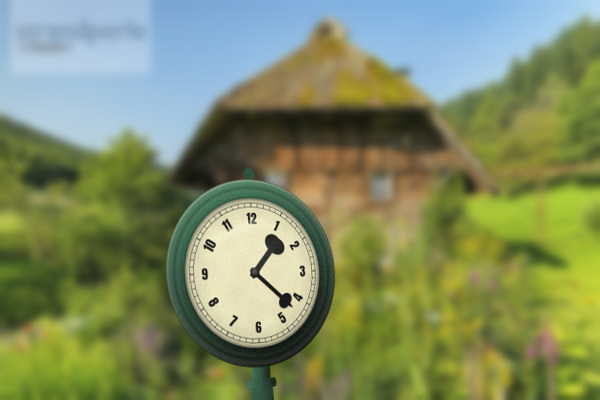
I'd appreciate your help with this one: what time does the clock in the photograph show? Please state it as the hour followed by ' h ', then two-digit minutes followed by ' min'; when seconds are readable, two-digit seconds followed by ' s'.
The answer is 1 h 22 min
